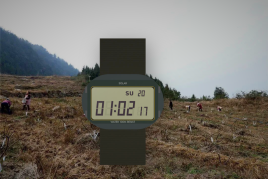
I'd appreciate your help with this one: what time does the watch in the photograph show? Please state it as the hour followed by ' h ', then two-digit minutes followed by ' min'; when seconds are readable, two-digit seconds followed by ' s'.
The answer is 1 h 02 min 17 s
